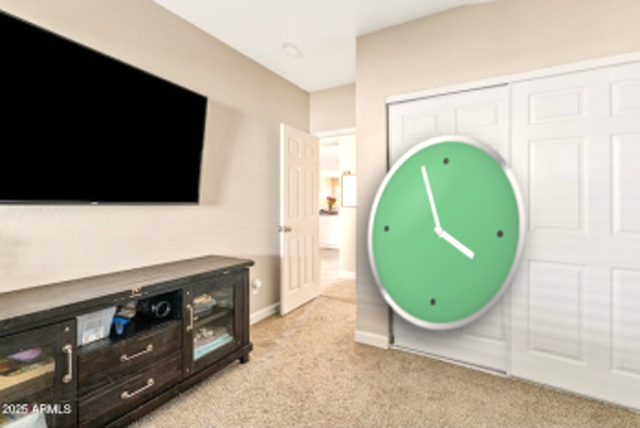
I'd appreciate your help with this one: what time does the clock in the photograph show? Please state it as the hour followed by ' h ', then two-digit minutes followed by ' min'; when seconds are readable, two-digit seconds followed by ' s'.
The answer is 3 h 56 min
